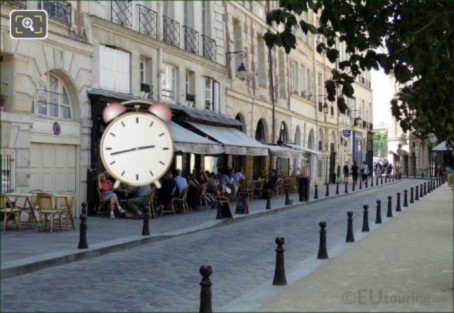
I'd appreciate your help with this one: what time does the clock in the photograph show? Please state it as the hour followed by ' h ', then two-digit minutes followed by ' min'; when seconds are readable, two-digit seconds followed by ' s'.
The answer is 2 h 43 min
